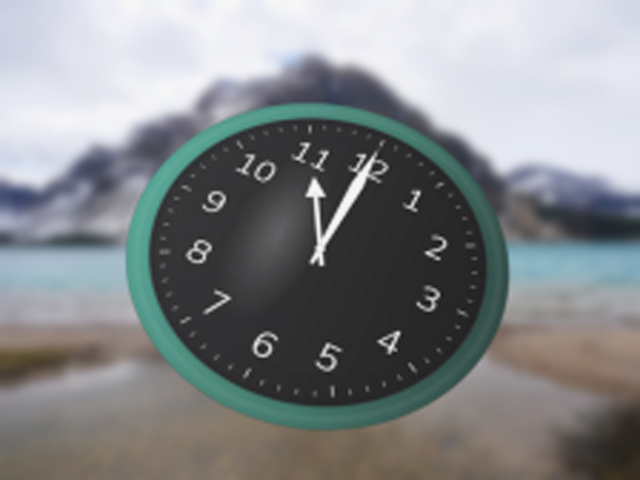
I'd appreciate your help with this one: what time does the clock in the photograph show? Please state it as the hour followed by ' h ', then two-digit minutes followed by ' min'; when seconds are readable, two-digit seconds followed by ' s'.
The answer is 11 h 00 min
